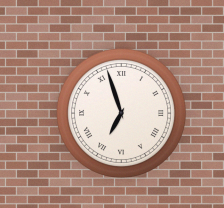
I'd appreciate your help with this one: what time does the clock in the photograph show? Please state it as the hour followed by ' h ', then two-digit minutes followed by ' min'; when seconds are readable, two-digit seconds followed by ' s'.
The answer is 6 h 57 min
